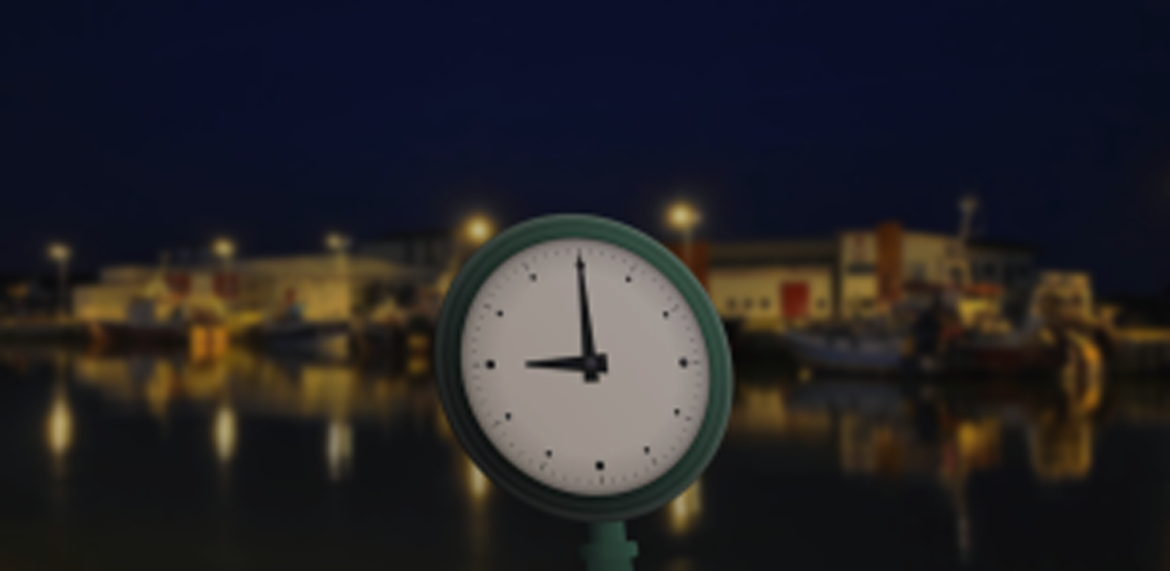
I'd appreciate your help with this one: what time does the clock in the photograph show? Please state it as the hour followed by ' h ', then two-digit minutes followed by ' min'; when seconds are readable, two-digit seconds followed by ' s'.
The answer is 9 h 00 min
